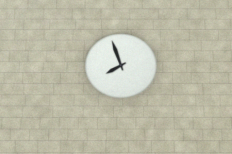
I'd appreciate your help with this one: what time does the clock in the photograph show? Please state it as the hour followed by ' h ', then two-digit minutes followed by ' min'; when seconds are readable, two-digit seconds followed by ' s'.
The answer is 7 h 57 min
